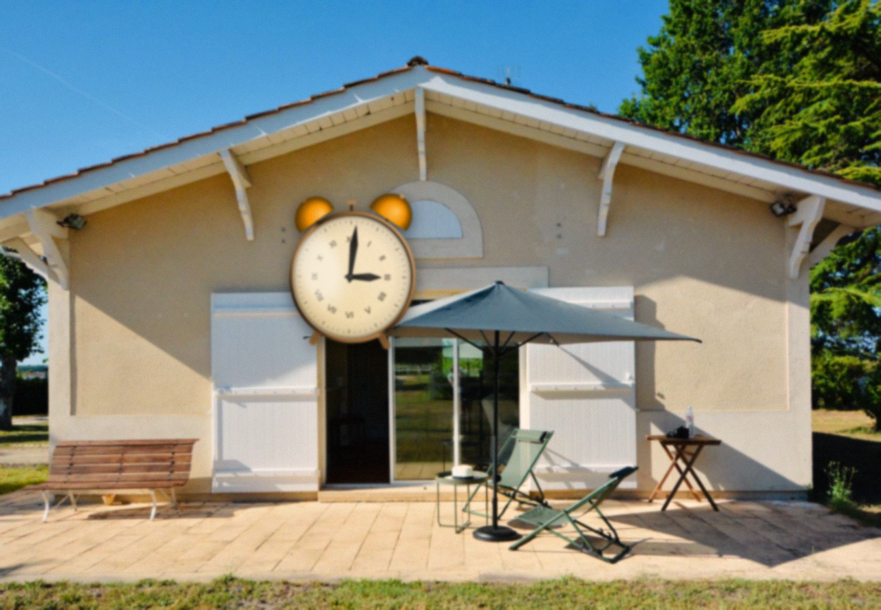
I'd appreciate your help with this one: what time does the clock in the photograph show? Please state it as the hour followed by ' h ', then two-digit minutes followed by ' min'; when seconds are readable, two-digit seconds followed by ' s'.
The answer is 3 h 01 min
